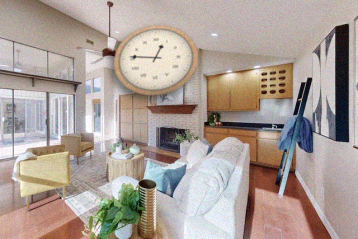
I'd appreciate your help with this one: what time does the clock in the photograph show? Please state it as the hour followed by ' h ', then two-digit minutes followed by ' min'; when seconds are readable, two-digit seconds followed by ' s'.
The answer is 12 h 46 min
